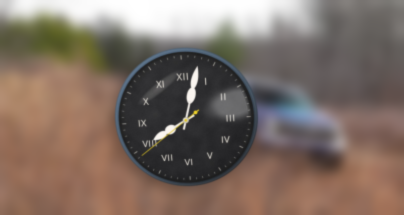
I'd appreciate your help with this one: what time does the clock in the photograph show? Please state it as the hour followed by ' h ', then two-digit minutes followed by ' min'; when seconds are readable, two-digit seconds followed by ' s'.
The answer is 8 h 02 min 39 s
